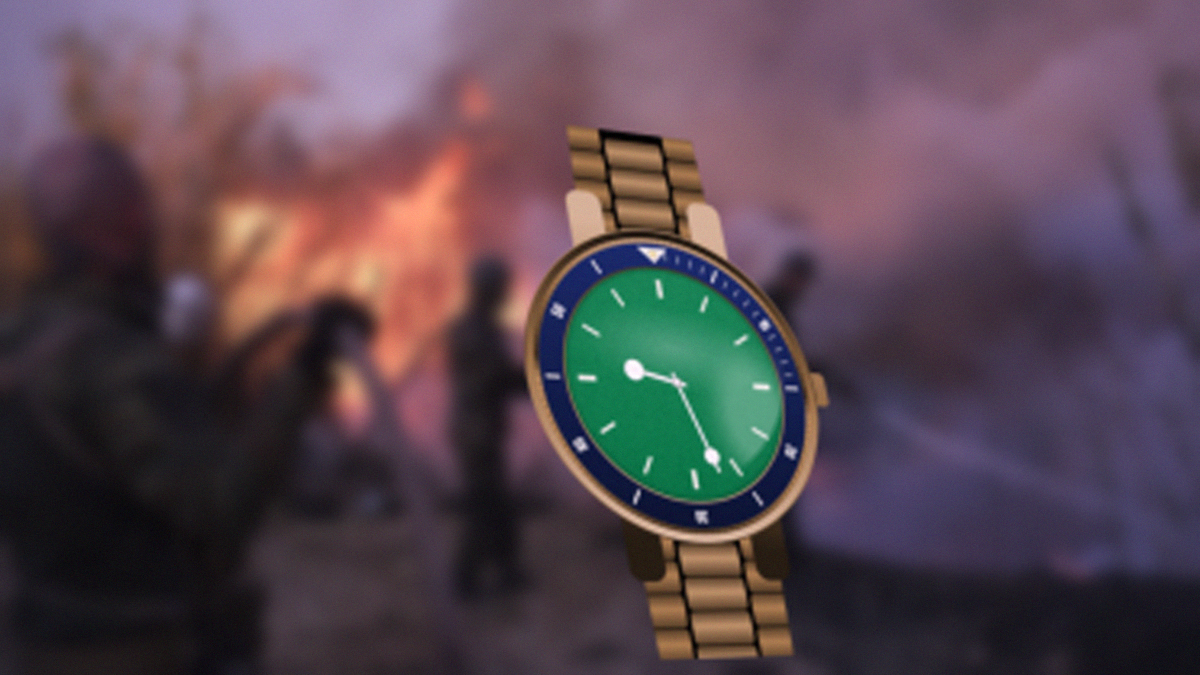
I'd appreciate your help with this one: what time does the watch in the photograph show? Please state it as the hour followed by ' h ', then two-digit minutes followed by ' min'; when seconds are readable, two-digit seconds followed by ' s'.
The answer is 9 h 27 min
